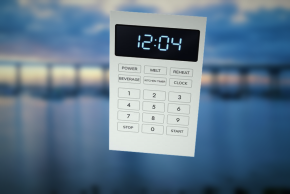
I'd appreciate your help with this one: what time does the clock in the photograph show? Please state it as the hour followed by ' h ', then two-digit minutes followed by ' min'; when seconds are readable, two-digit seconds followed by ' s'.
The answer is 12 h 04 min
